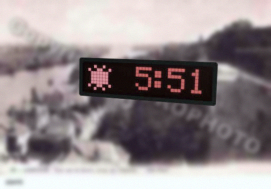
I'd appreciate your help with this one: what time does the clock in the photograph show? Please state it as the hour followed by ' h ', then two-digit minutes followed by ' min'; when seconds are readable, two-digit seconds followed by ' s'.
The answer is 5 h 51 min
